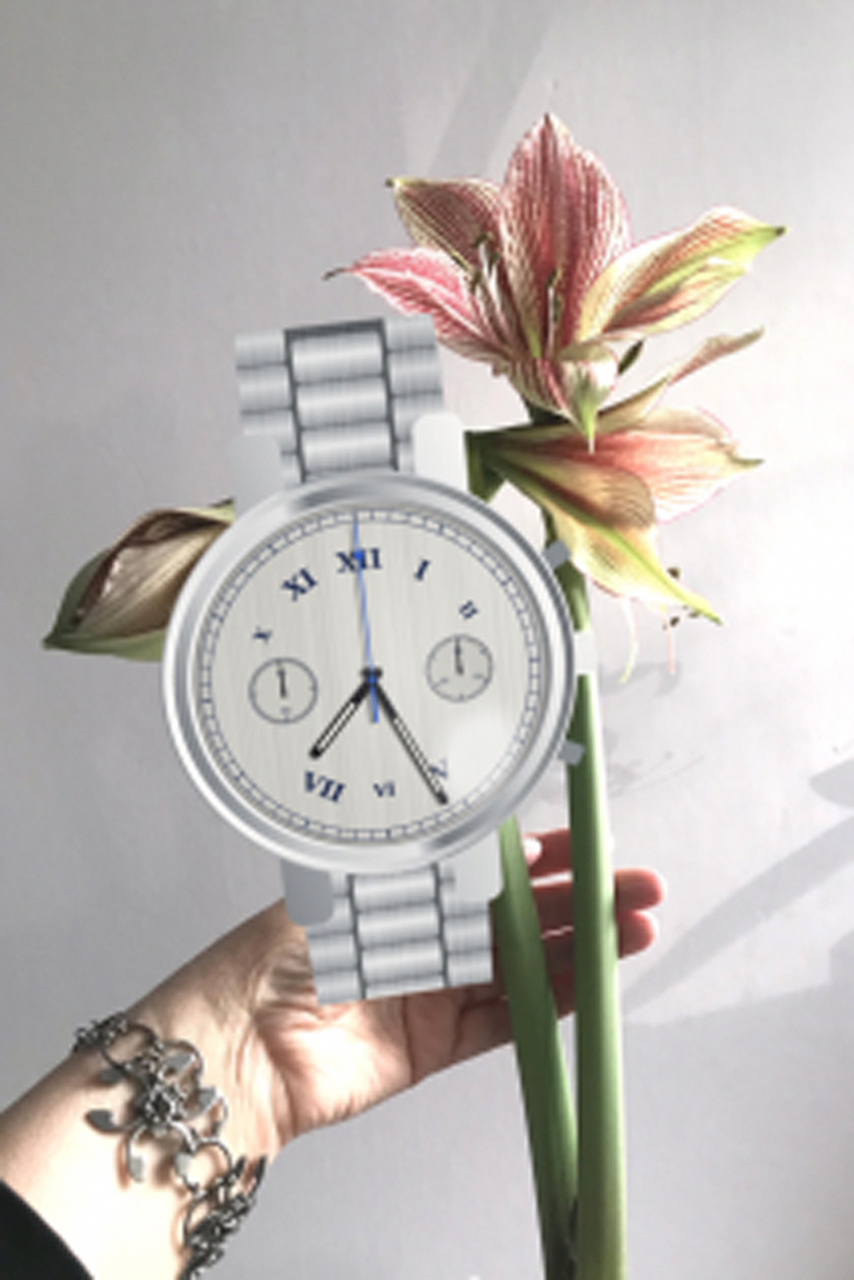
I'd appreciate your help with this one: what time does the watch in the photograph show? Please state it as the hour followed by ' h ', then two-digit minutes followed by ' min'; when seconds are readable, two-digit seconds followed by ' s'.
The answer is 7 h 26 min
